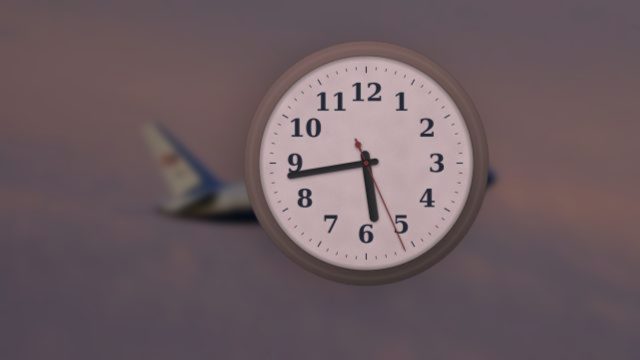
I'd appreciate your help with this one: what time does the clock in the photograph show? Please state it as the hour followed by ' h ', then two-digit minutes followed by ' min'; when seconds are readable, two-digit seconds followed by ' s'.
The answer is 5 h 43 min 26 s
